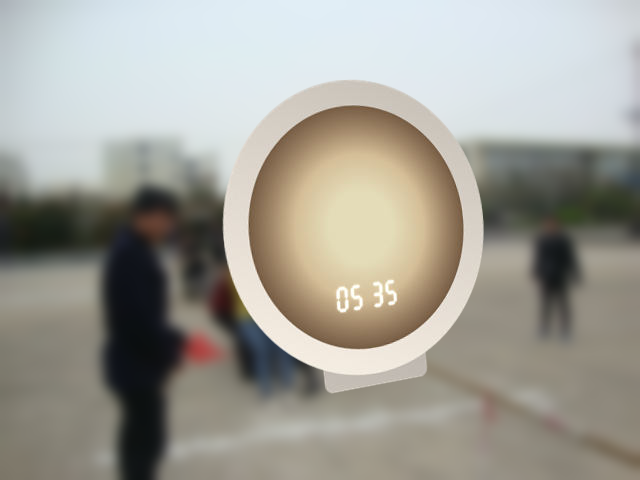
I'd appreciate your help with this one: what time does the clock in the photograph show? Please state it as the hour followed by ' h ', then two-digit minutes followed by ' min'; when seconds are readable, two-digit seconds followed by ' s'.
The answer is 5 h 35 min
